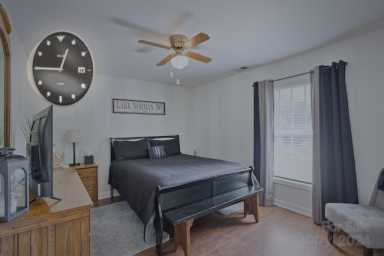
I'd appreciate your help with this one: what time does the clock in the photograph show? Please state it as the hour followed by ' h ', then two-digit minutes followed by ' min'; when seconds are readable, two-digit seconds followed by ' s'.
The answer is 12 h 45 min
